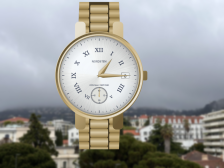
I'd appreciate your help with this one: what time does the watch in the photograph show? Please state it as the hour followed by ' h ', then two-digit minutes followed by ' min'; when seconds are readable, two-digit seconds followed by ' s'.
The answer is 1 h 15 min
